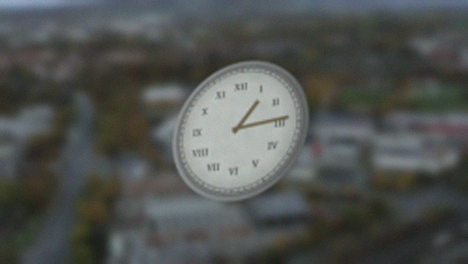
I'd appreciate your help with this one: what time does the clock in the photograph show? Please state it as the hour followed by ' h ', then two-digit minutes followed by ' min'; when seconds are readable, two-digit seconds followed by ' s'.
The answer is 1 h 14 min
